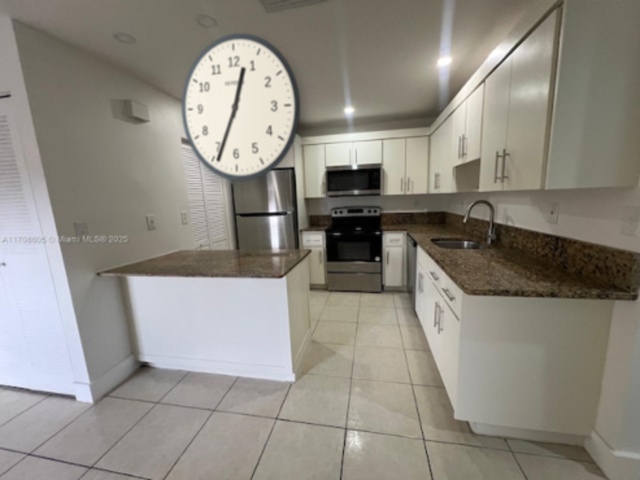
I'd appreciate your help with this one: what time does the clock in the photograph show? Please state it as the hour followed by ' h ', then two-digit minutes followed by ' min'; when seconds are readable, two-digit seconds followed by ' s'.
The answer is 12 h 34 min
